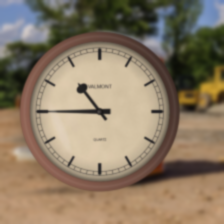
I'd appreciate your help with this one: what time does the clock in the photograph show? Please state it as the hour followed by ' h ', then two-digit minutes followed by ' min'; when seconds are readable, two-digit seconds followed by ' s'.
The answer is 10 h 45 min
